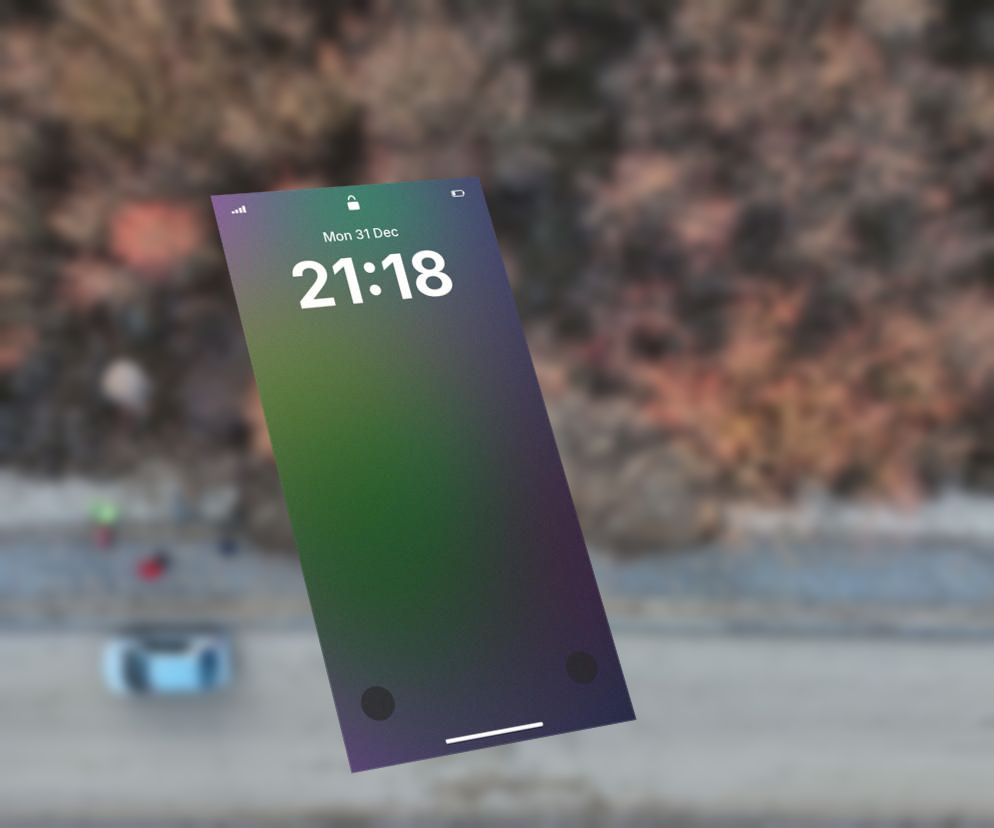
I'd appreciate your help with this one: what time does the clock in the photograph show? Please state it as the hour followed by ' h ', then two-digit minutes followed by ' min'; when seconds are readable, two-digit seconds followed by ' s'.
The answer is 21 h 18 min
